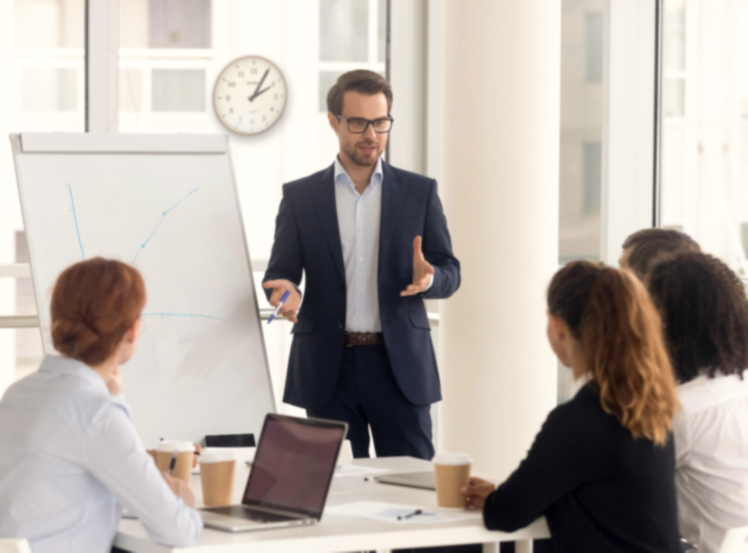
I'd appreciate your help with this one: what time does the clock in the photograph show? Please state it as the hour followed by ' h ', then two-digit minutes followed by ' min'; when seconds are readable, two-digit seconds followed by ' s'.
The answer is 2 h 05 min
